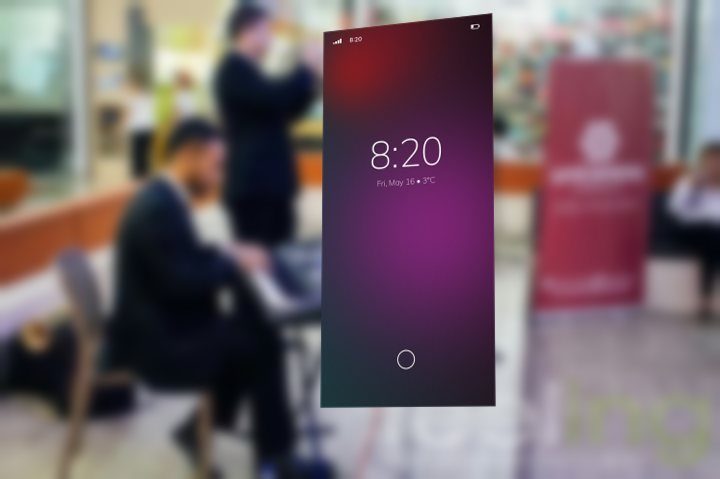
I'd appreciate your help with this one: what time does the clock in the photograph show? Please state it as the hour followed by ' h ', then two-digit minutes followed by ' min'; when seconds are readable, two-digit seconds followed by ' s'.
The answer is 8 h 20 min
